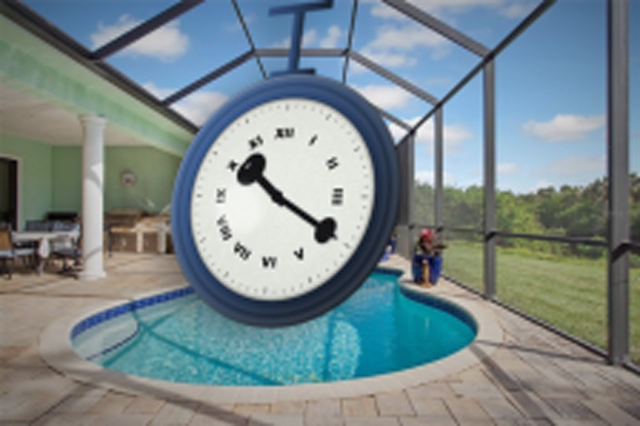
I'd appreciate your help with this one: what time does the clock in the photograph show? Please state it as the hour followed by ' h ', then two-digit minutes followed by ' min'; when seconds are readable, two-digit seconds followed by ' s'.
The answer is 10 h 20 min
